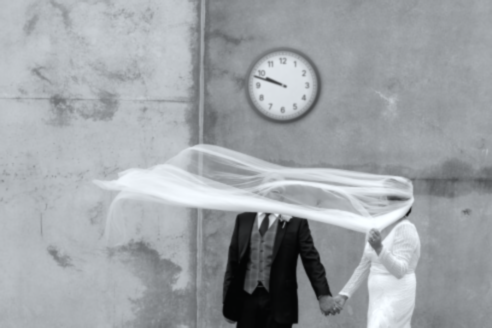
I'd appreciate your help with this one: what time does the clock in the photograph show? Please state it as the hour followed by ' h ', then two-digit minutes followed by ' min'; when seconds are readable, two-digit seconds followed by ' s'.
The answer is 9 h 48 min
